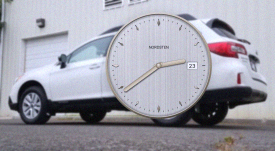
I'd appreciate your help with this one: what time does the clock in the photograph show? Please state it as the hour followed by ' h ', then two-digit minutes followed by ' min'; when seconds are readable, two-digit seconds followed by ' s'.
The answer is 2 h 39 min
